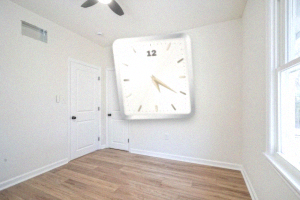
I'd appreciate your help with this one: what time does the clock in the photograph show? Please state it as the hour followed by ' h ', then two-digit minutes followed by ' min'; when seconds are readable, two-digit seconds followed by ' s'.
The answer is 5 h 21 min
